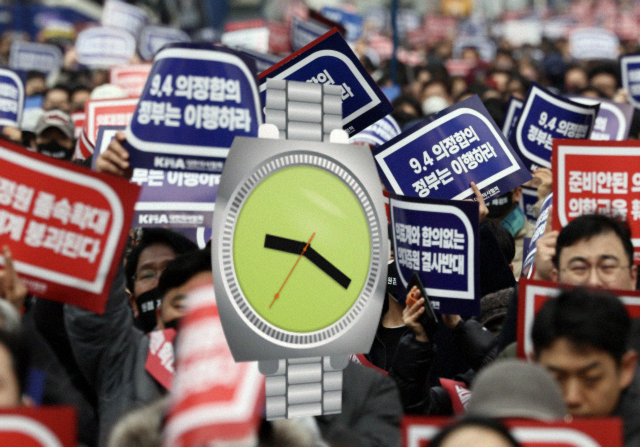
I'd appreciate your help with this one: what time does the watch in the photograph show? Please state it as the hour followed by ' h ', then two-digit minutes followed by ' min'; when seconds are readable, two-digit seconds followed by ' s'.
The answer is 9 h 20 min 36 s
